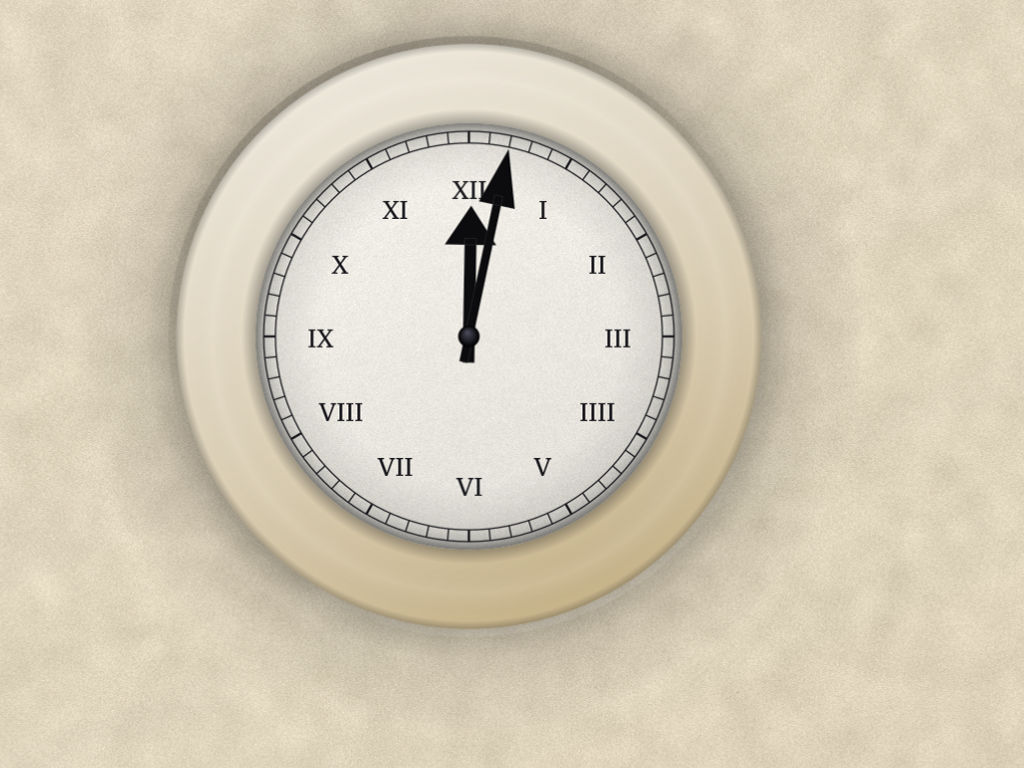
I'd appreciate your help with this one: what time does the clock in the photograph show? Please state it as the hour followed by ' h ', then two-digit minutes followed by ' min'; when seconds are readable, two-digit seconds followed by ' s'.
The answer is 12 h 02 min
